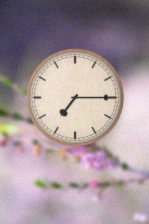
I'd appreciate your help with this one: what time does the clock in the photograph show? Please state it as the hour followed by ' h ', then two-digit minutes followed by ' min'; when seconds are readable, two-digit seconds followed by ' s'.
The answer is 7 h 15 min
